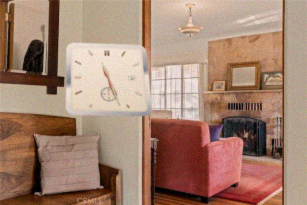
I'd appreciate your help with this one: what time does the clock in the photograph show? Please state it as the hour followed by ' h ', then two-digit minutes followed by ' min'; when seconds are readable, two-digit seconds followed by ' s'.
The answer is 11 h 27 min
